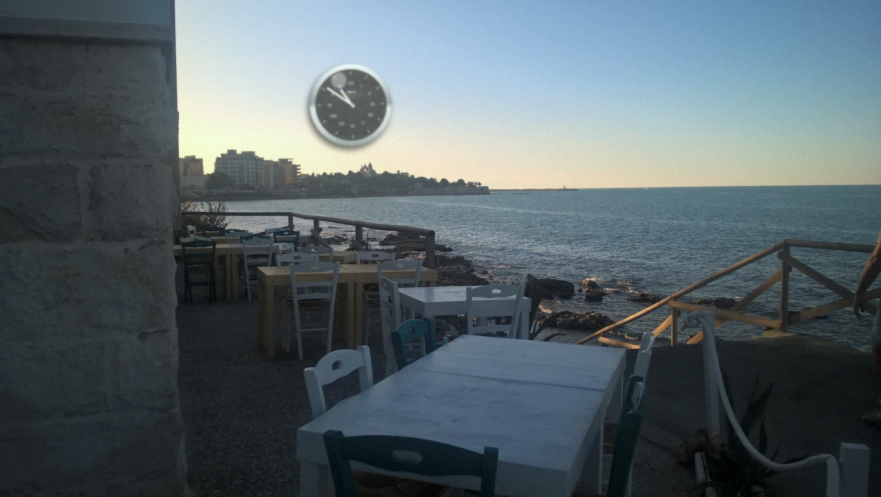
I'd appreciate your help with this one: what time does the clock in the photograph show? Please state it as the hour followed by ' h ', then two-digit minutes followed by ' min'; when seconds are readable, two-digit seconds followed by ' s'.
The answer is 10 h 51 min
